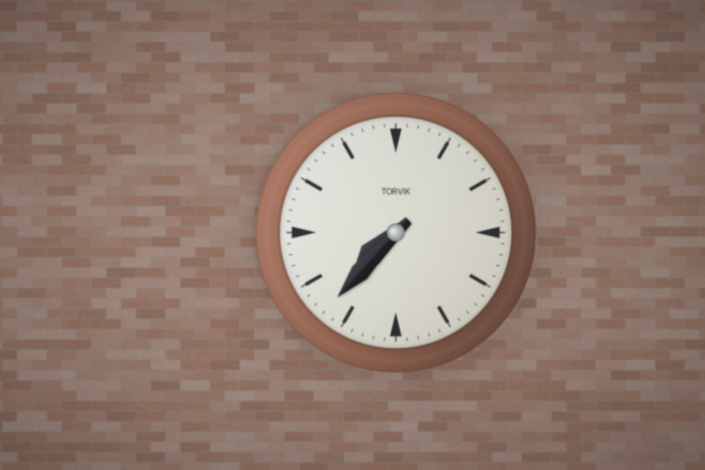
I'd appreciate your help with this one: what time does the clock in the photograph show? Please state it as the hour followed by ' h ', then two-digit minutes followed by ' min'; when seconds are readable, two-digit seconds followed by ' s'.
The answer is 7 h 37 min
